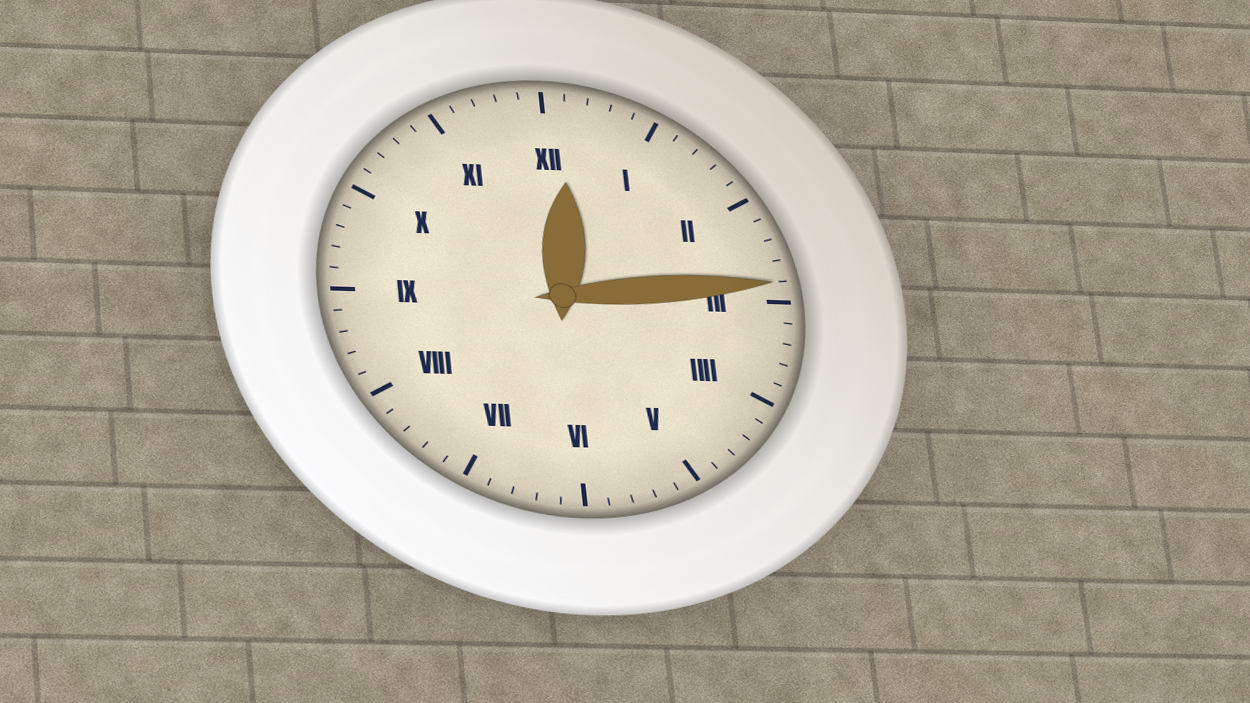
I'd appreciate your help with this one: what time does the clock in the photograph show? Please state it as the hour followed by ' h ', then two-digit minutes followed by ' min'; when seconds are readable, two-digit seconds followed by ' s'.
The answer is 12 h 14 min
